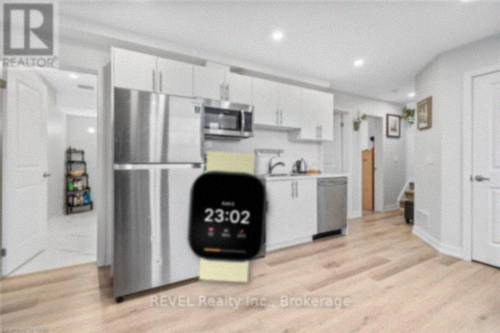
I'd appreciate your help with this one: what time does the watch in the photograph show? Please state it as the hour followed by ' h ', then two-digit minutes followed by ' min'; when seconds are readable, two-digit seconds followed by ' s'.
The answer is 23 h 02 min
